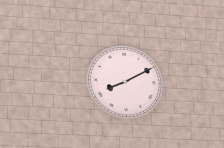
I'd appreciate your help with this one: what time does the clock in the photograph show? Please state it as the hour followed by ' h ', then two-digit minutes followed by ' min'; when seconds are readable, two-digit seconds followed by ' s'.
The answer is 8 h 10 min
